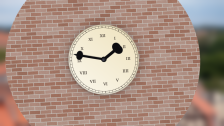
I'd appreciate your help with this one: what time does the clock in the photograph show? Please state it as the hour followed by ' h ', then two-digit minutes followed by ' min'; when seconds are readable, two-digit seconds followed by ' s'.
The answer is 1 h 47 min
